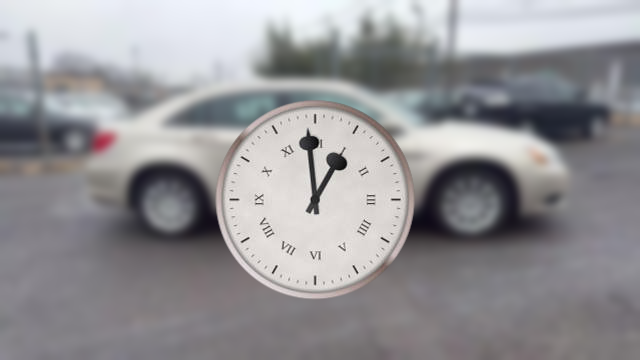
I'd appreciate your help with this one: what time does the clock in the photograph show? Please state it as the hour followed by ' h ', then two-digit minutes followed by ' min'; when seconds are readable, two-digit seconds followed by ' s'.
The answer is 12 h 59 min
